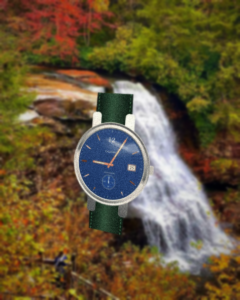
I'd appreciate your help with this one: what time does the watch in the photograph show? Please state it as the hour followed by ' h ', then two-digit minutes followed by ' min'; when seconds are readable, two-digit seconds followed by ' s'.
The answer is 9 h 05 min
